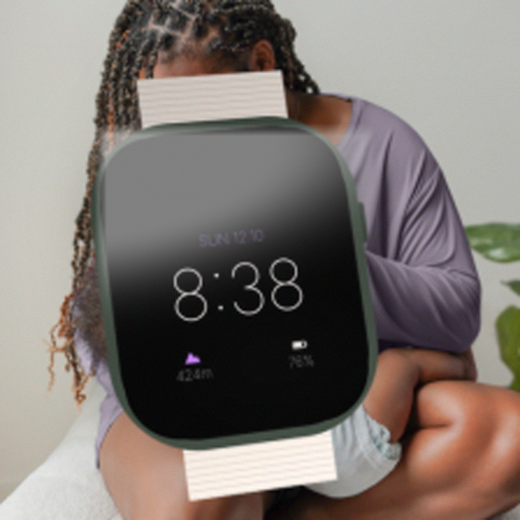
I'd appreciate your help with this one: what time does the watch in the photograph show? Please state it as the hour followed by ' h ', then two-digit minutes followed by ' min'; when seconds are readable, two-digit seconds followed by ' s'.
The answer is 8 h 38 min
